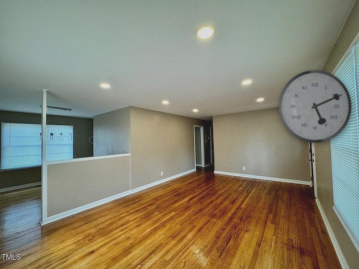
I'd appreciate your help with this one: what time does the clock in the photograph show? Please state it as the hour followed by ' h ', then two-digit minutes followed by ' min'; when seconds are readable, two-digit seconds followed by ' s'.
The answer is 5 h 11 min
